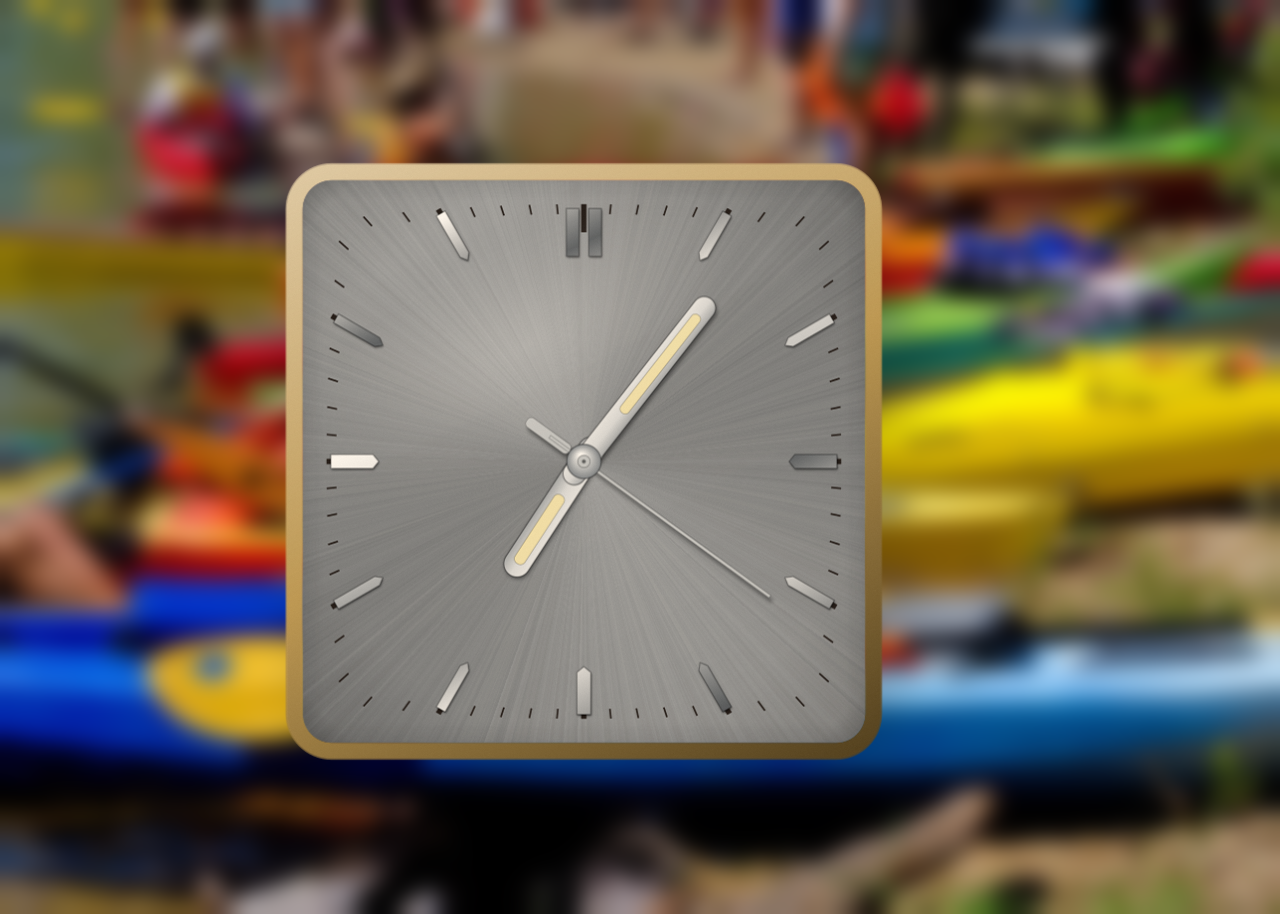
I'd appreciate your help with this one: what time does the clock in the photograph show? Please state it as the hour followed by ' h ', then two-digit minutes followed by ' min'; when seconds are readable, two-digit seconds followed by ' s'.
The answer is 7 h 06 min 21 s
